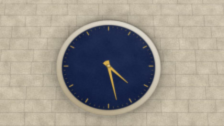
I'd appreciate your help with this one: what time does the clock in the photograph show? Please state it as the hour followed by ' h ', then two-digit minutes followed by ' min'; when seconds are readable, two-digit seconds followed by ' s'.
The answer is 4 h 28 min
